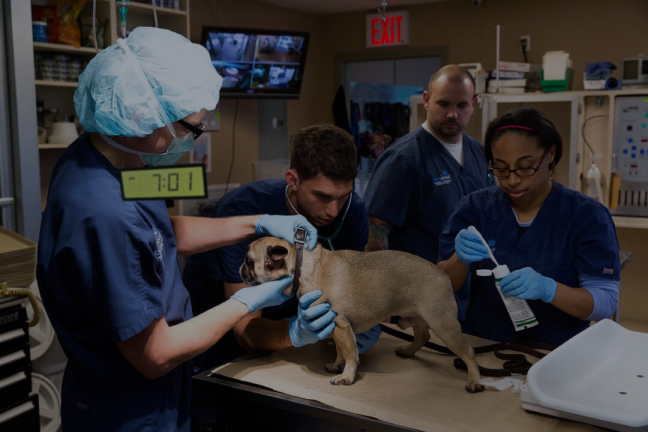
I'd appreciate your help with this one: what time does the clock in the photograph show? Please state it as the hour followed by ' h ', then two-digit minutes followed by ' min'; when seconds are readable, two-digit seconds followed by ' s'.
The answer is 7 h 01 min
